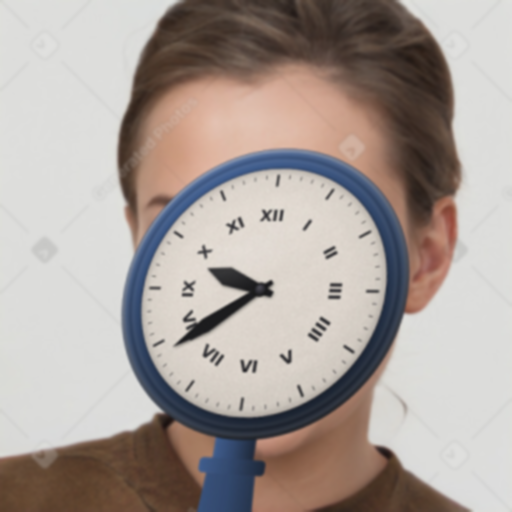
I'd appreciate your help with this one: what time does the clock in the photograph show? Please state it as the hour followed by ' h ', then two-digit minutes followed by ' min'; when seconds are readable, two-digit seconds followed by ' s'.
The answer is 9 h 39 min
